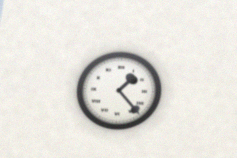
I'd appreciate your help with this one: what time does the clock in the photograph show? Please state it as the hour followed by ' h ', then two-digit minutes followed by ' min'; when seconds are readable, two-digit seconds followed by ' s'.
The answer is 1 h 23 min
